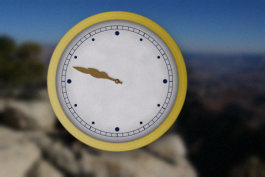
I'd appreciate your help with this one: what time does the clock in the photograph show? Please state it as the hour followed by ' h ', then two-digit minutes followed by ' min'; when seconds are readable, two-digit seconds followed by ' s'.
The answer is 9 h 48 min
